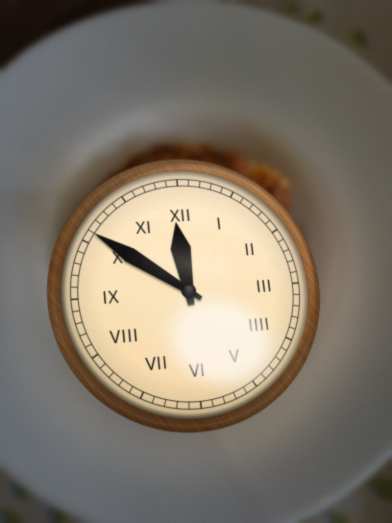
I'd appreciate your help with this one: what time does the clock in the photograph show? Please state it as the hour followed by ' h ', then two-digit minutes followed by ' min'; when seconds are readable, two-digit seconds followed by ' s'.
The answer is 11 h 51 min
